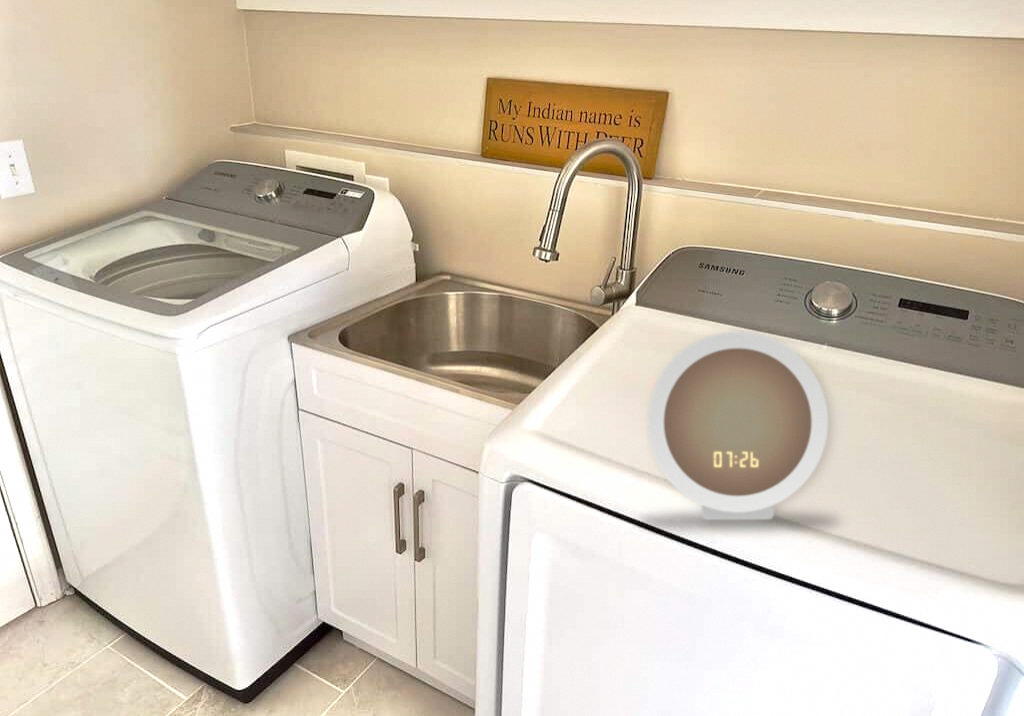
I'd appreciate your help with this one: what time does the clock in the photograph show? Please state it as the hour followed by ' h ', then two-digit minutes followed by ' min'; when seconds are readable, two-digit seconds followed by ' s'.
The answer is 7 h 26 min
